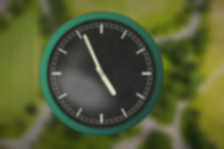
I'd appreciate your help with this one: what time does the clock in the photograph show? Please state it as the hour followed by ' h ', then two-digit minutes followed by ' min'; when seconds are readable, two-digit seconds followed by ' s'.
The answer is 4 h 56 min
